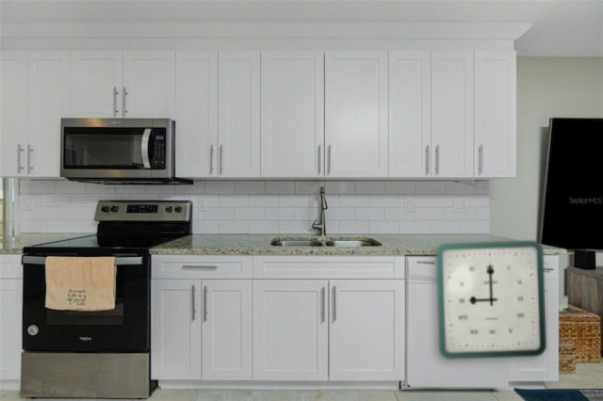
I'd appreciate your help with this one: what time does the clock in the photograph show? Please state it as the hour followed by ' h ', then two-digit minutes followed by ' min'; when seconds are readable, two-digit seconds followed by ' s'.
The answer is 9 h 00 min
